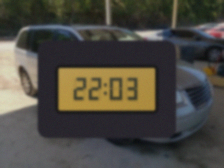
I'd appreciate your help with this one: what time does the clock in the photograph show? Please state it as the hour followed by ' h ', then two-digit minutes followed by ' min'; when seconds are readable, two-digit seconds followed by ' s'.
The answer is 22 h 03 min
